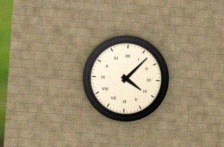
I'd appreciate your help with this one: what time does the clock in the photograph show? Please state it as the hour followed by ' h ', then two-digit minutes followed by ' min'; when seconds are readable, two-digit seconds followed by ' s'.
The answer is 4 h 07 min
